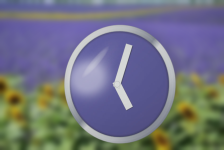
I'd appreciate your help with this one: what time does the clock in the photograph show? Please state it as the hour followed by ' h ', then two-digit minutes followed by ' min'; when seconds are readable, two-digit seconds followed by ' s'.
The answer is 5 h 03 min
